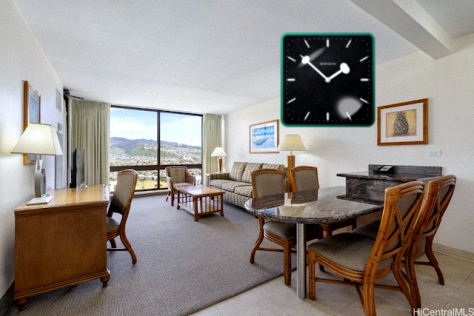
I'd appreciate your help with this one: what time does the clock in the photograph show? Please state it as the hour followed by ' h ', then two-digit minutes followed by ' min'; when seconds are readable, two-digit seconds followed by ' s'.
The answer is 1 h 52 min
